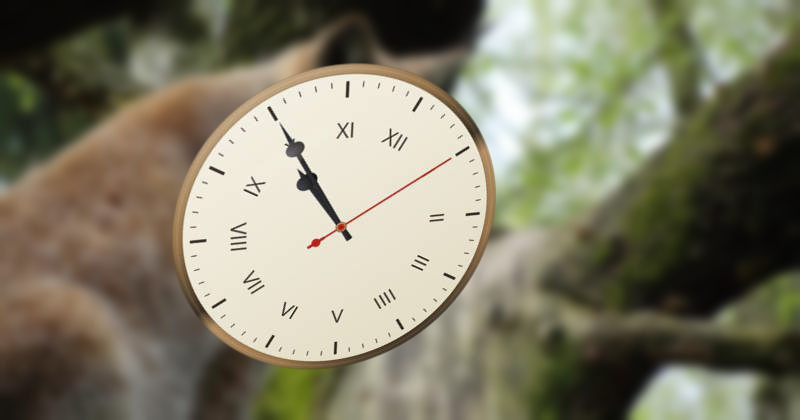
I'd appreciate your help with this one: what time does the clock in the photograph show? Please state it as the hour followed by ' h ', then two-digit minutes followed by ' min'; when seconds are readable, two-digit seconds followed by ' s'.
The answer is 9 h 50 min 05 s
